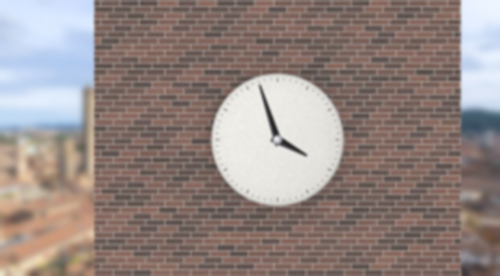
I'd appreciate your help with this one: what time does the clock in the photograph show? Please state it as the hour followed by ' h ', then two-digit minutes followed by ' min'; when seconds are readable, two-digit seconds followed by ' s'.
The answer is 3 h 57 min
